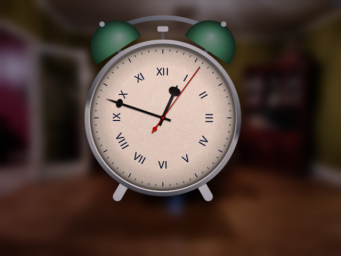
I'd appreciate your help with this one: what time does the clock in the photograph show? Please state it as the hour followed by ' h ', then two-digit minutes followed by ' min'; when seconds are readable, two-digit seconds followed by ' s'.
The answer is 12 h 48 min 06 s
